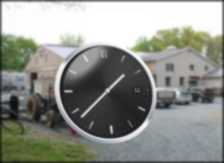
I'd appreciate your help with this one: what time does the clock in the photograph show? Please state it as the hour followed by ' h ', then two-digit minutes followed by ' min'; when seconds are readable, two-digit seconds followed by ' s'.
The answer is 1 h 38 min
